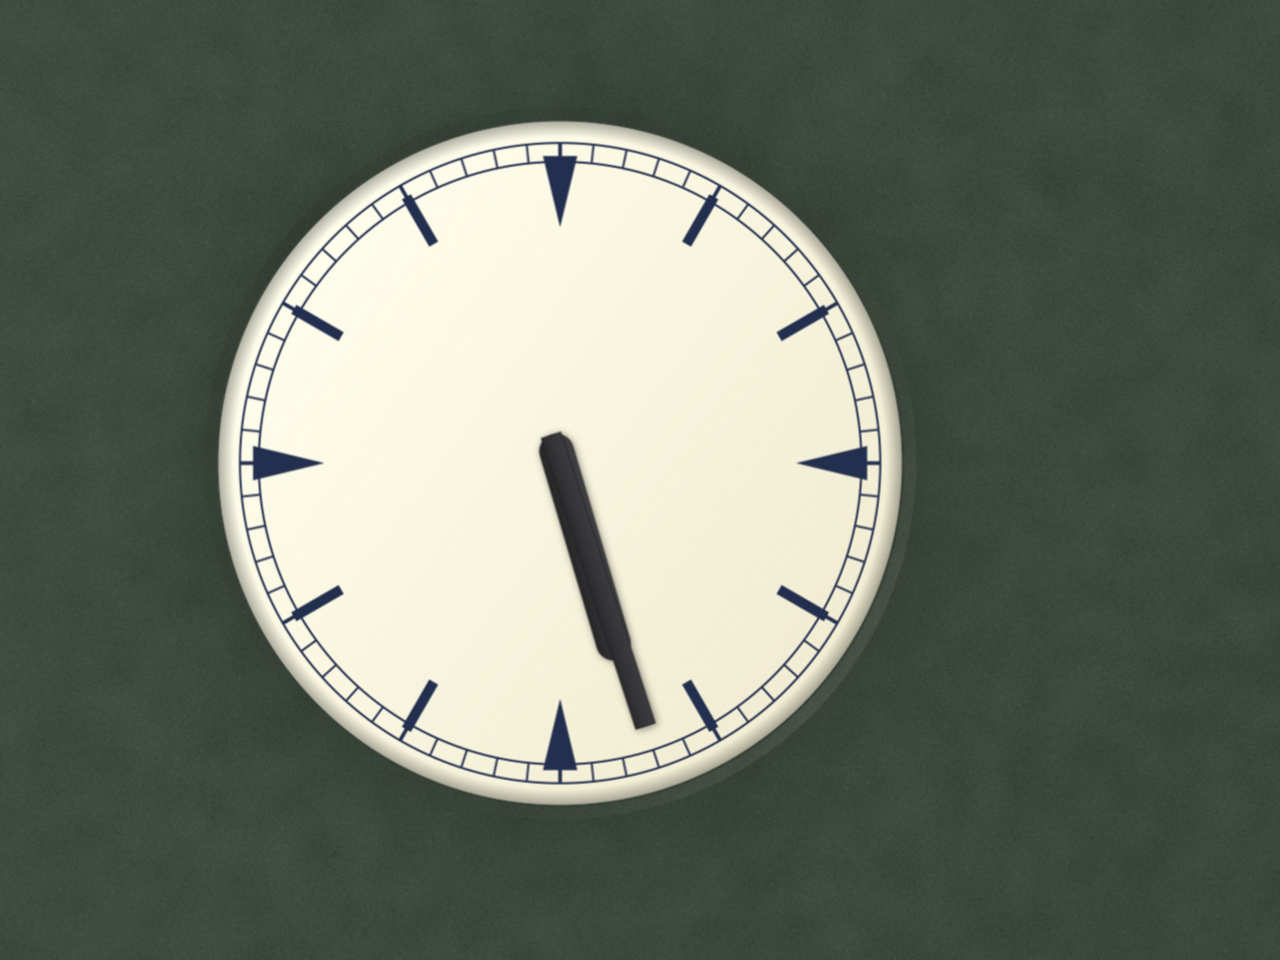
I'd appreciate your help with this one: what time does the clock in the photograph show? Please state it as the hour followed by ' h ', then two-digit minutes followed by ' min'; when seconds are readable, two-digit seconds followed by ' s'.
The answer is 5 h 27 min
